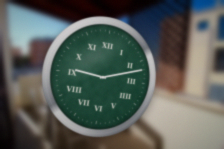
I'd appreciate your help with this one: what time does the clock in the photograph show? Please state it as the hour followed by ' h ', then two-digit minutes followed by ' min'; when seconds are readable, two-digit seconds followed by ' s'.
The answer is 9 h 12 min
